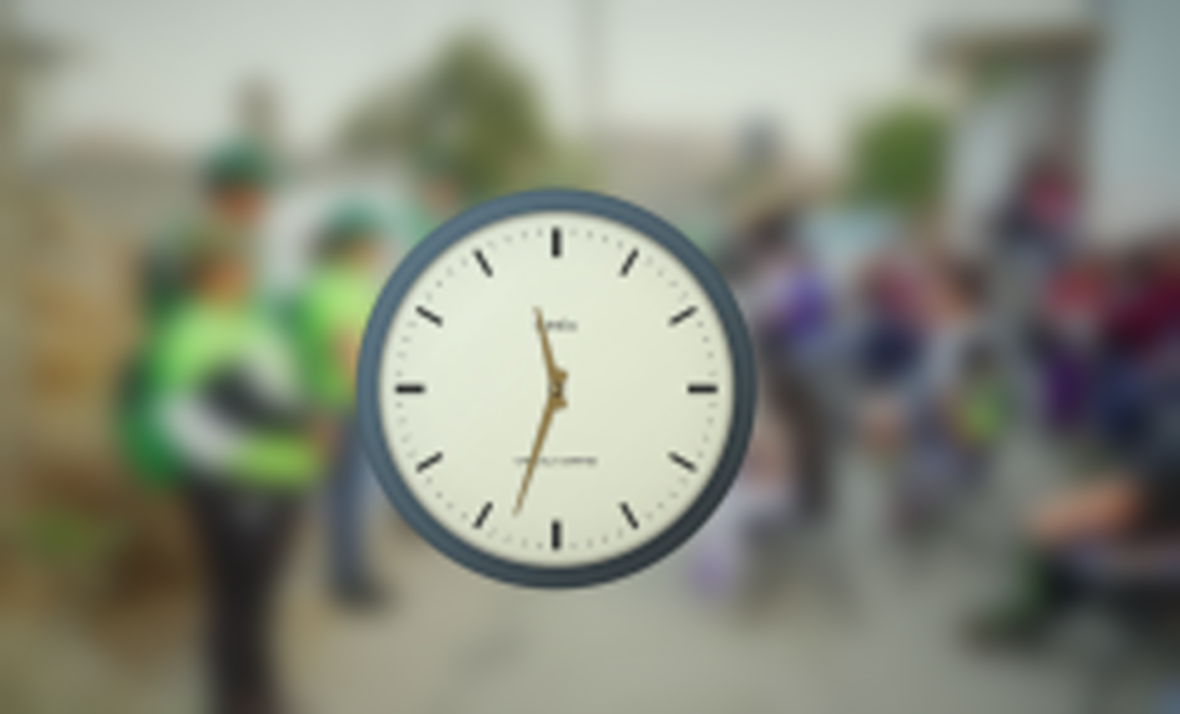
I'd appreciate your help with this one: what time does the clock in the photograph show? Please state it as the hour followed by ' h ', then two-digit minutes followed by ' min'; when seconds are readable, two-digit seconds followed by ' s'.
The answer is 11 h 33 min
